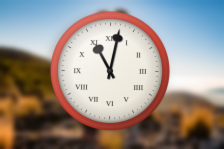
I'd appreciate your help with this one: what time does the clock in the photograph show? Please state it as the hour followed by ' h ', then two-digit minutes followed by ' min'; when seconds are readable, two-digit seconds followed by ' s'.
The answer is 11 h 02 min
